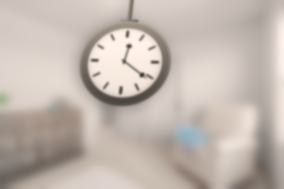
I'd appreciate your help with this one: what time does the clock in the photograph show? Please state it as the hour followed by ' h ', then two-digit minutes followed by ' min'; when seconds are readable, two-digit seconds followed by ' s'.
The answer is 12 h 21 min
